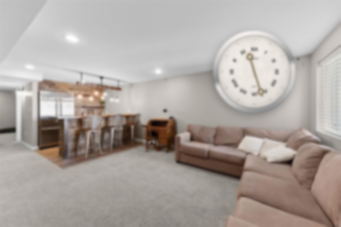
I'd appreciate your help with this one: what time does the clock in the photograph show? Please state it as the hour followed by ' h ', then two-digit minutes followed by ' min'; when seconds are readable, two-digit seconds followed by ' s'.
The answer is 11 h 27 min
